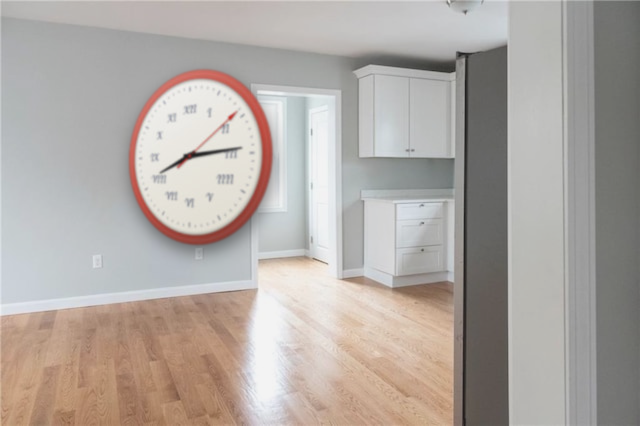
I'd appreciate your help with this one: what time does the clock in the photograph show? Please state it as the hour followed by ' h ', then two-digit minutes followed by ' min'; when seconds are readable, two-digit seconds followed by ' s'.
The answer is 8 h 14 min 09 s
